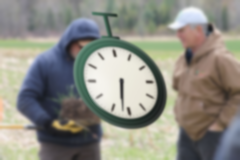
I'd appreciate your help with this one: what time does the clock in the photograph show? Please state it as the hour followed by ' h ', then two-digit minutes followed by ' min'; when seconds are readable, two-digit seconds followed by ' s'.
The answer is 6 h 32 min
